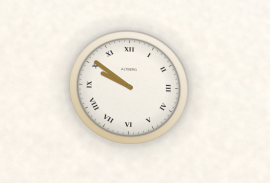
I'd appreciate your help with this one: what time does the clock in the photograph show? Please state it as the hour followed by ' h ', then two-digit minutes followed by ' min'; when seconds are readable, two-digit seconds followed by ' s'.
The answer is 9 h 51 min
